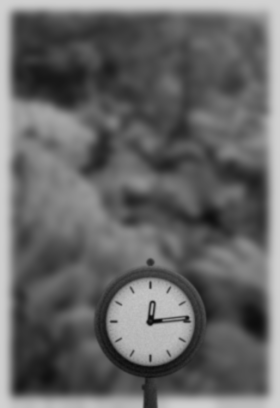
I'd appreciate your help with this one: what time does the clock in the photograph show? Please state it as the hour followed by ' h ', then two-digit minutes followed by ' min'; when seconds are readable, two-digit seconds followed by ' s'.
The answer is 12 h 14 min
